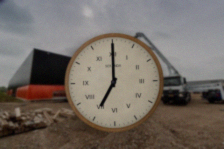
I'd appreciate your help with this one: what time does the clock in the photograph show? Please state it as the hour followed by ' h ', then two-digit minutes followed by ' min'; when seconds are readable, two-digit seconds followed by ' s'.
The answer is 7 h 00 min
